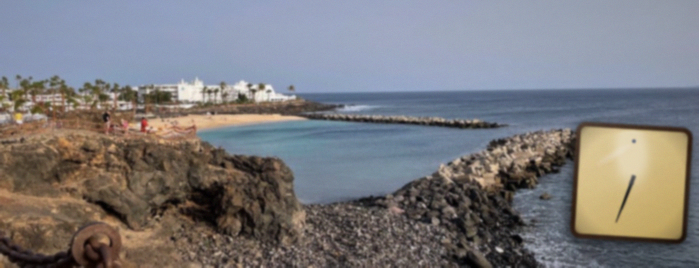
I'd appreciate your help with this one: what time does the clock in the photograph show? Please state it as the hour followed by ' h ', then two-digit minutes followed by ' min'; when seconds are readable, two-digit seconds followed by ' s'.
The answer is 6 h 33 min
